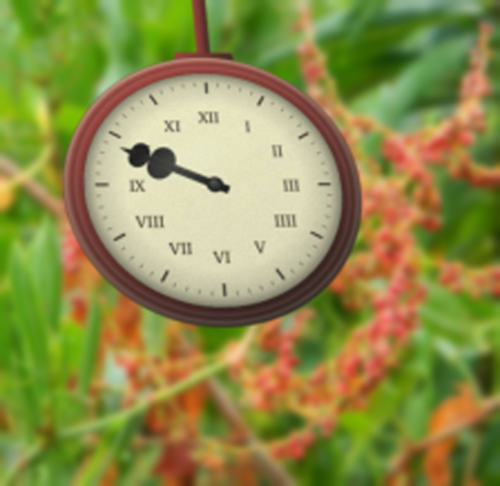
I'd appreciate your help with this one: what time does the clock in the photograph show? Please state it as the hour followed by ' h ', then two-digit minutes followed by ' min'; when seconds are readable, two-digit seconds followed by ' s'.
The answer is 9 h 49 min
